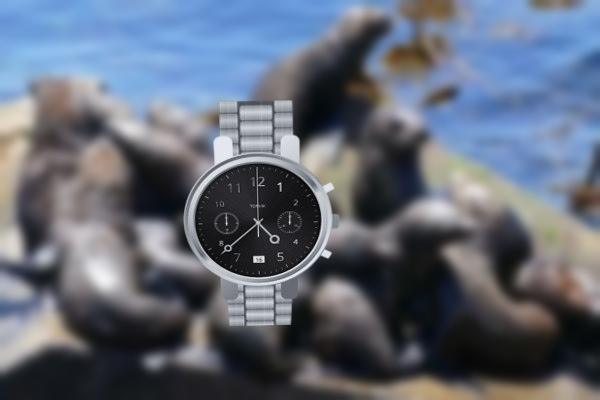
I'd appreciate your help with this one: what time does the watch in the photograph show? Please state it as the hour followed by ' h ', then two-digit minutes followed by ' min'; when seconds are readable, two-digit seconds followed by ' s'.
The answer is 4 h 38 min
